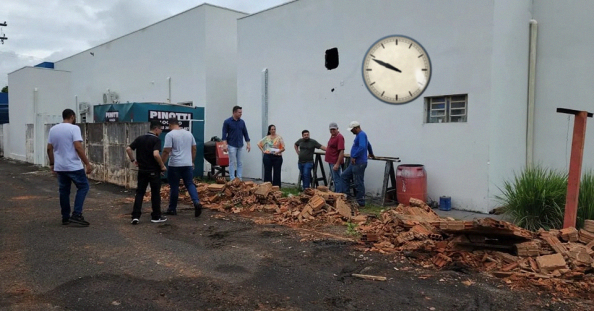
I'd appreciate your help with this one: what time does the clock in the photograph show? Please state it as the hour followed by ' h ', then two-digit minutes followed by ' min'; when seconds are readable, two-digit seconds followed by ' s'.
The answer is 9 h 49 min
